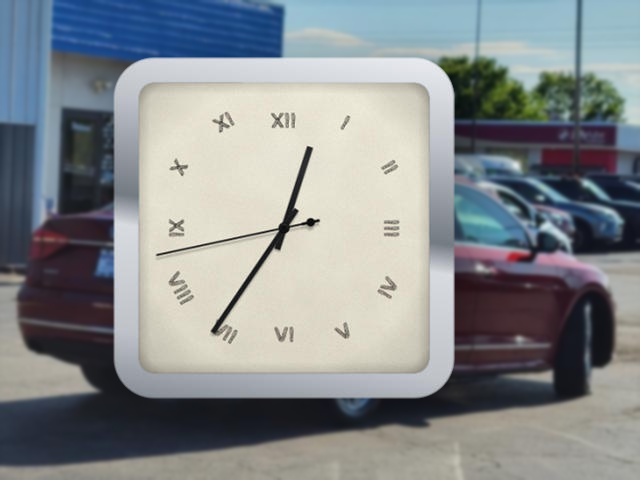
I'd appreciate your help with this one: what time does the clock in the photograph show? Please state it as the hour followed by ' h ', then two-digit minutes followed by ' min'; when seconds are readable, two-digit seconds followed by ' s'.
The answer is 12 h 35 min 43 s
